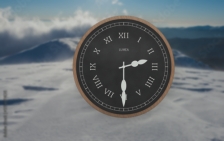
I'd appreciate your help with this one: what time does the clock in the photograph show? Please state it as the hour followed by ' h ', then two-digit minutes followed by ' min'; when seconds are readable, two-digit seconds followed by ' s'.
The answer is 2 h 30 min
